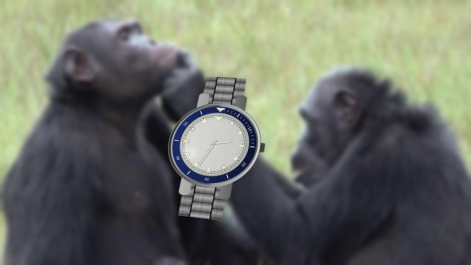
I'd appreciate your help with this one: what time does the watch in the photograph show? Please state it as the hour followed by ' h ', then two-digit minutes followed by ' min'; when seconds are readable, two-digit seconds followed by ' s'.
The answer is 2 h 34 min
